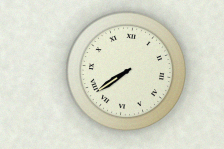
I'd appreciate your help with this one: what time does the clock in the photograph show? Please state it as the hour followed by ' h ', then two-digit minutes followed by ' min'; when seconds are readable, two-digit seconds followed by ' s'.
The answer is 7 h 38 min
